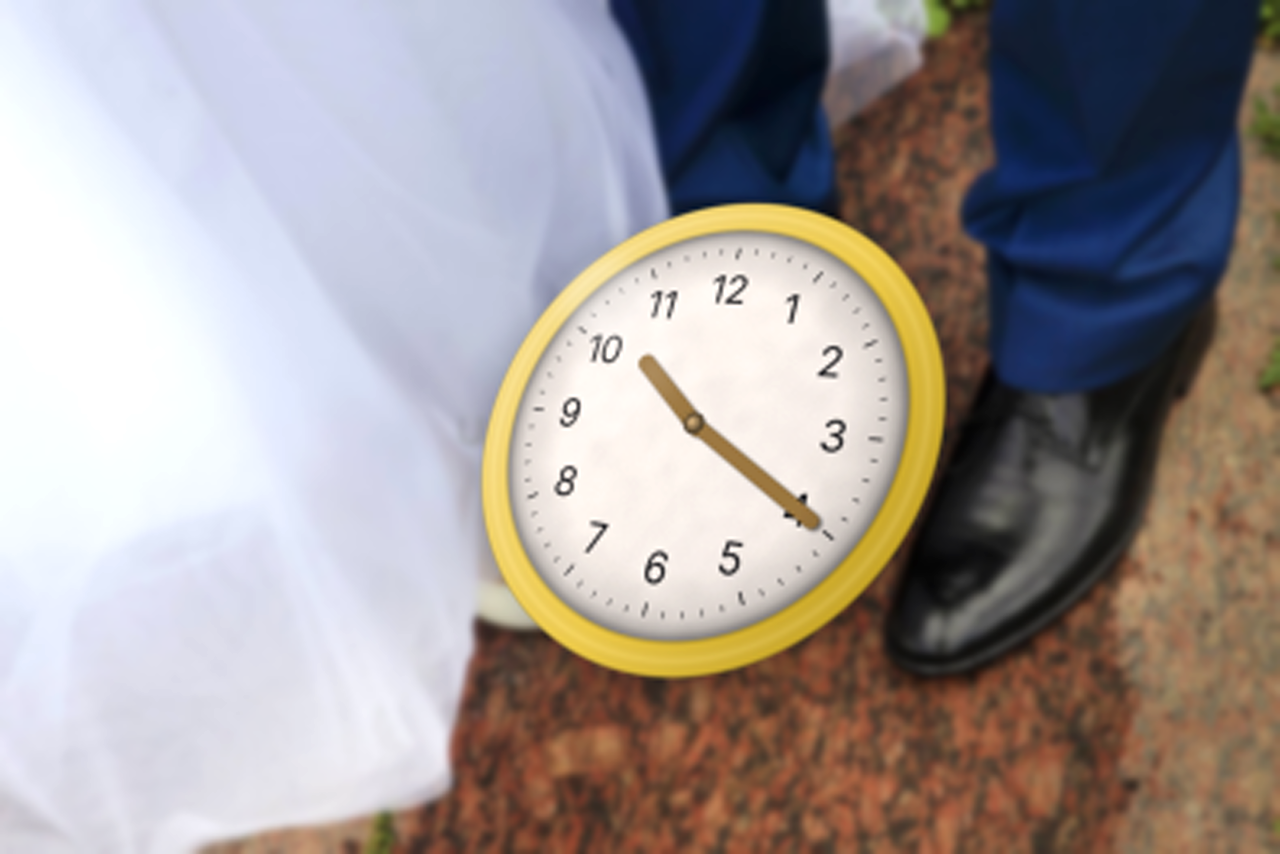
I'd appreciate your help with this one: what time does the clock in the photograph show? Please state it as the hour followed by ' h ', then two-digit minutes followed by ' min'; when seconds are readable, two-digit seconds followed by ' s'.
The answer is 10 h 20 min
